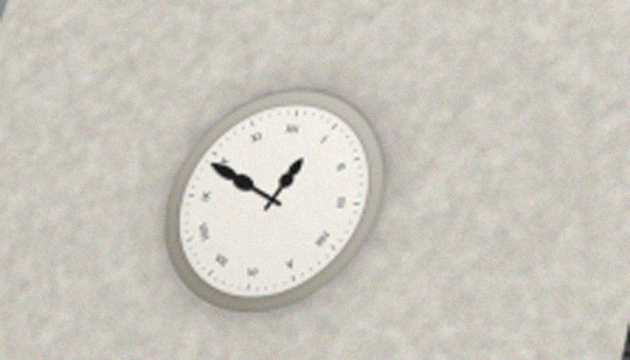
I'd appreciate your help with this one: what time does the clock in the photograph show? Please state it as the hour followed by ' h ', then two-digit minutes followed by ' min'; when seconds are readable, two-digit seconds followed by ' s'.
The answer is 12 h 49 min
